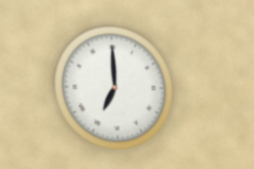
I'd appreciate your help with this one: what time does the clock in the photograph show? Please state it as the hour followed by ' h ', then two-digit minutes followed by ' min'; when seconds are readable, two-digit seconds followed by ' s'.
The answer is 7 h 00 min
